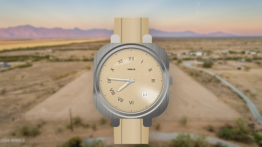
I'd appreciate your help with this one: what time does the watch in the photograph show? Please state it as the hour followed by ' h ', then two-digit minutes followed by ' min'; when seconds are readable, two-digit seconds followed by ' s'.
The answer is 7 h 46 min
